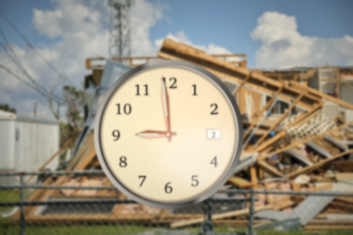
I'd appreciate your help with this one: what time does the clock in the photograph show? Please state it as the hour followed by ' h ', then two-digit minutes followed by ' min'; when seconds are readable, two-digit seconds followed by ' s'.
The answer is 8 h 59 min
